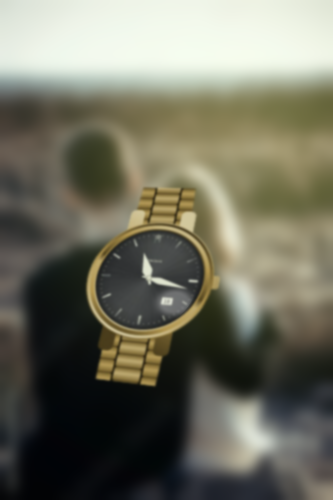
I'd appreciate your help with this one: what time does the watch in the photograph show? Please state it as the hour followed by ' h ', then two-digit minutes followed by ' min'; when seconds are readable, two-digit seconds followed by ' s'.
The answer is 11 h 17 min
